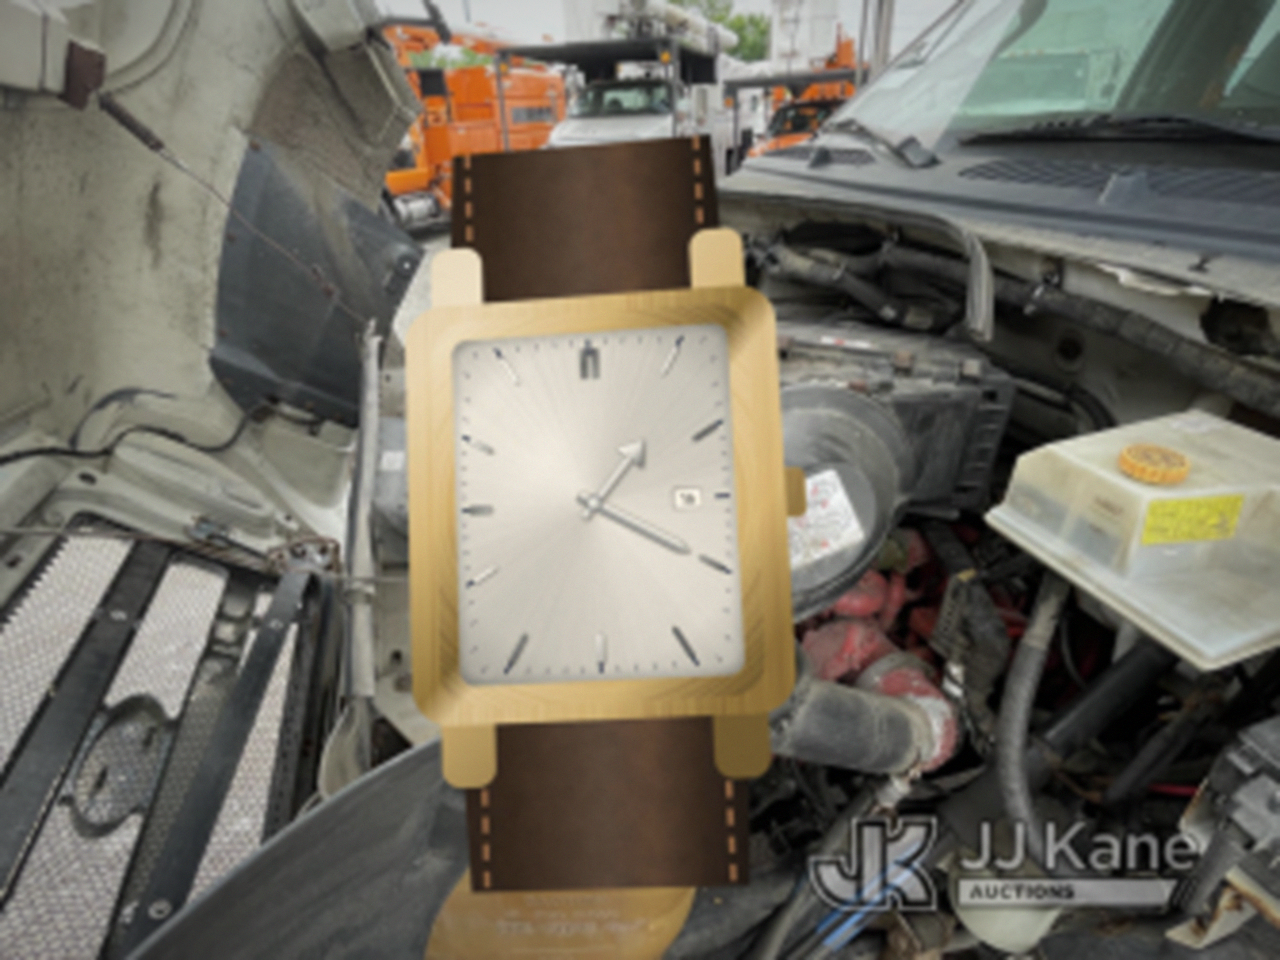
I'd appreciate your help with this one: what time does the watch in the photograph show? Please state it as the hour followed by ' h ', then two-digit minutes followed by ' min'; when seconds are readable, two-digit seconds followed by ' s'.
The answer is 1 h 20 min
